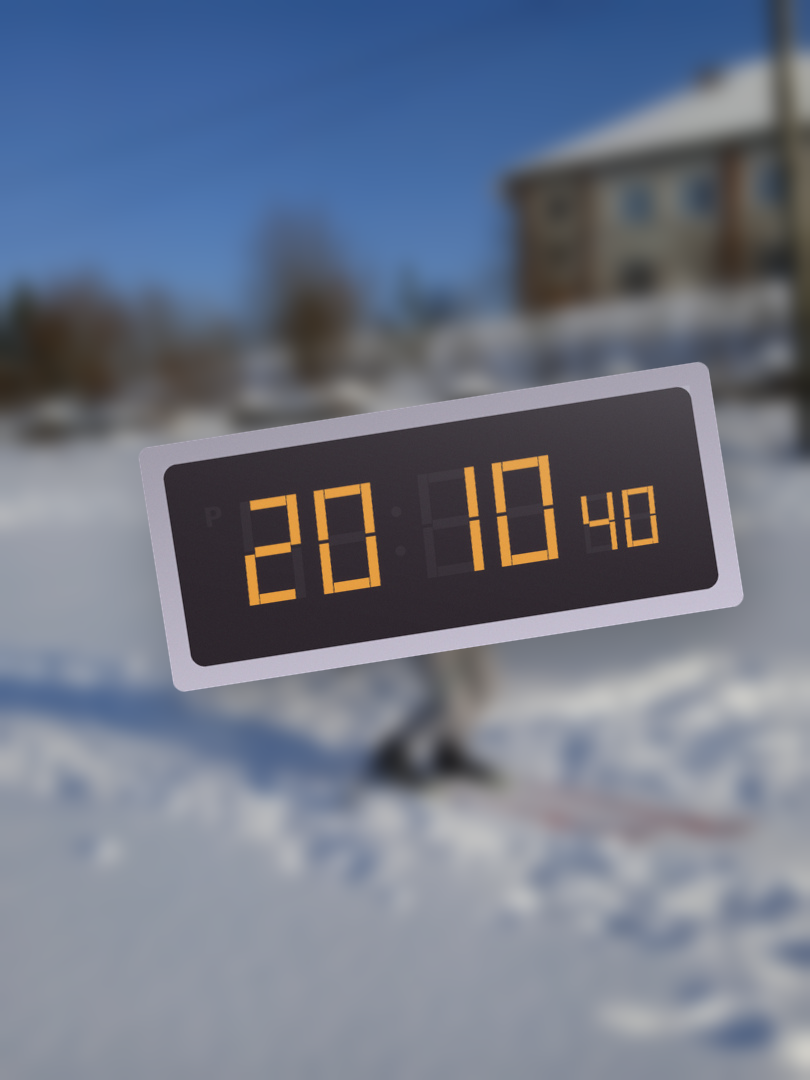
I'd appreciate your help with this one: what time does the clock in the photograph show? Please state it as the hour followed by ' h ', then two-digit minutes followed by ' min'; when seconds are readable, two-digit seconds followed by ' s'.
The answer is 20 h 10 min 40 s
